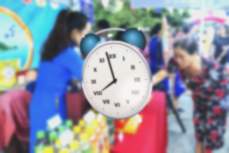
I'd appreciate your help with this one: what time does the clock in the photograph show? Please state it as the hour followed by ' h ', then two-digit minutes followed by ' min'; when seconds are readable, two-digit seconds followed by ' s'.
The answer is 7 h 58 min
